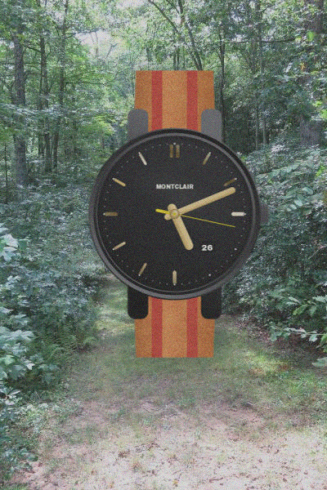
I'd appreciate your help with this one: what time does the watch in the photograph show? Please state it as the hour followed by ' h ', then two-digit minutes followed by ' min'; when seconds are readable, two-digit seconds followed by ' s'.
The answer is 5 h 11 min 17 s
